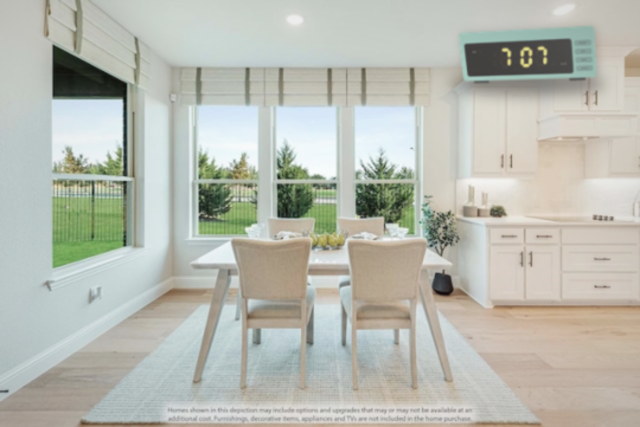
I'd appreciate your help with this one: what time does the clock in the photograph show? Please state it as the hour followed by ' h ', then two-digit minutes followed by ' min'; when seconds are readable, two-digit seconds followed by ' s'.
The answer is 7 h 07 min
